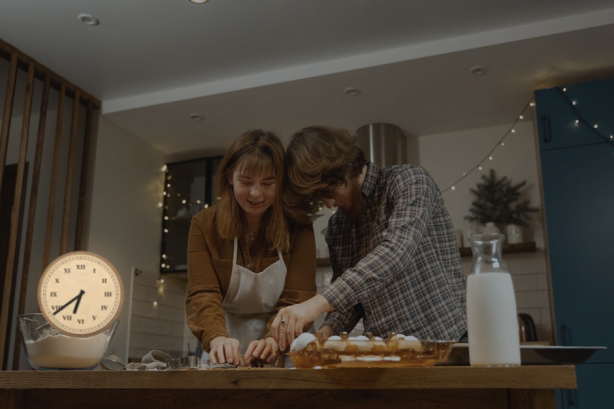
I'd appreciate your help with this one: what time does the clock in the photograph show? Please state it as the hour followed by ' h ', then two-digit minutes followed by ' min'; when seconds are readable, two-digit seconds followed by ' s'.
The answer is 6 h 39 min
